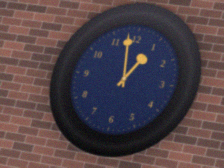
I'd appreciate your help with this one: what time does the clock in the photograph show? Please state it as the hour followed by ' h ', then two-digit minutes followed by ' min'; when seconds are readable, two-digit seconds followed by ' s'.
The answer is 12 h 58 min
